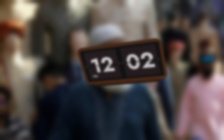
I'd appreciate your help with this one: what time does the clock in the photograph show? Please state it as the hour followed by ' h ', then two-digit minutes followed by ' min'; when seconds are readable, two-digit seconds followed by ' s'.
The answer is 12 h 02 min
